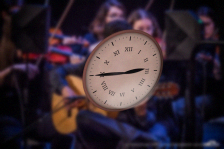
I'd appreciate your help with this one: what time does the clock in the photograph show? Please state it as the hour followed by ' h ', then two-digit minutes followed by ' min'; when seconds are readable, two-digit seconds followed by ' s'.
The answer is 2 h 45 min
